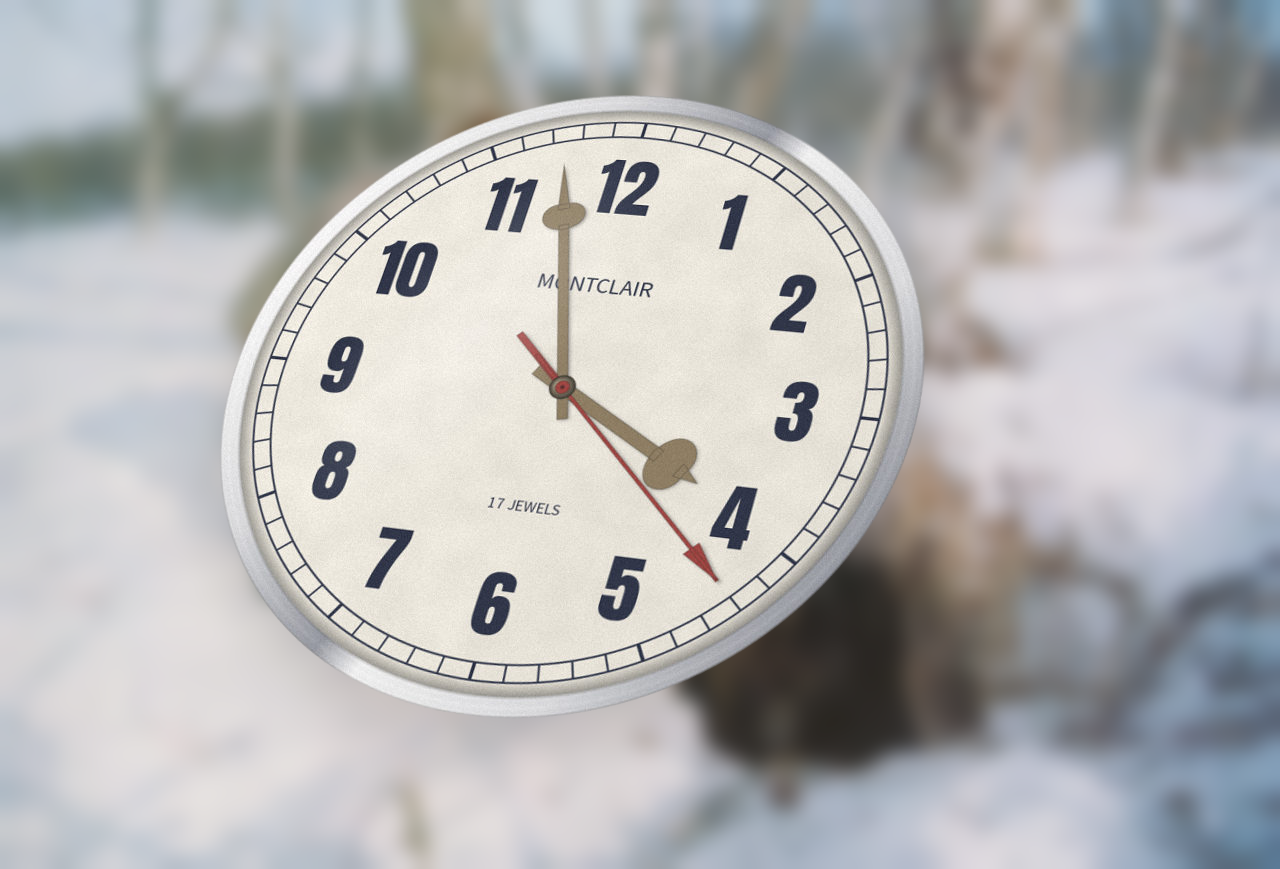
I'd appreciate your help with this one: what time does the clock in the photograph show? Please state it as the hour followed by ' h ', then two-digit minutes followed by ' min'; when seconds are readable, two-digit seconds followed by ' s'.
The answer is 3 h 57 min 22 s
